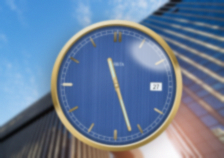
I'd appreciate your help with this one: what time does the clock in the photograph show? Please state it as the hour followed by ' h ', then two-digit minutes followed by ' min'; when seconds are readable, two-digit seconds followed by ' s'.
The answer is 11 h 27 min
